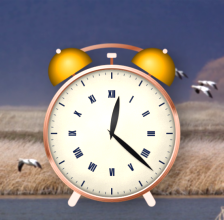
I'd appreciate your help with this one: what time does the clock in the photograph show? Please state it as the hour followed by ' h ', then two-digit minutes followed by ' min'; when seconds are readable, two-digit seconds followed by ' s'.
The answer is 12 h 22 min
